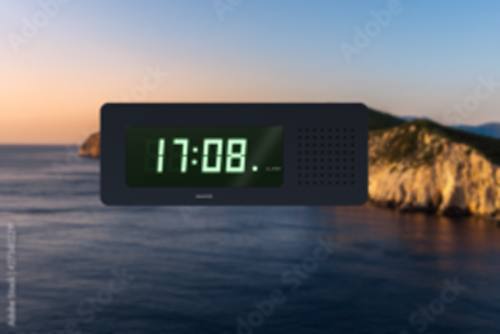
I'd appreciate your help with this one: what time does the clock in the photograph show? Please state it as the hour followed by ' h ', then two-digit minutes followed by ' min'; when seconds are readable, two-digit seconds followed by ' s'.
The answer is 17 h 08 min
